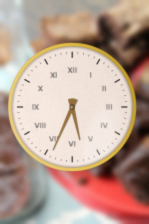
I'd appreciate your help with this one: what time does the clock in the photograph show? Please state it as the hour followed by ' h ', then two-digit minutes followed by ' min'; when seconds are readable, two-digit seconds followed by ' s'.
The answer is 5 h 34 min
